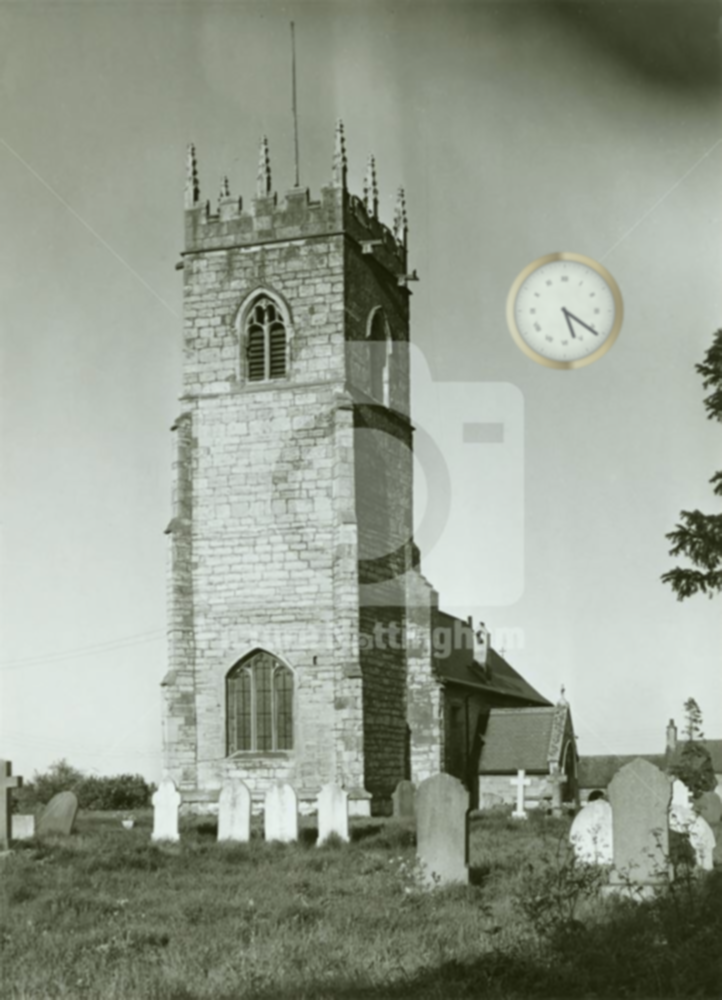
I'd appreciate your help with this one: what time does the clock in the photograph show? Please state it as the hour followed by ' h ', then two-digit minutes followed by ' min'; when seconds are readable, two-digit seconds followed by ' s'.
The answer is 5 h 21 min
